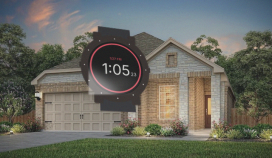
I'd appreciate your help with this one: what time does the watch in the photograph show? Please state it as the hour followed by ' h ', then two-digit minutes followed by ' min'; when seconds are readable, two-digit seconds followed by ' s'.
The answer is 1 h 05 min
